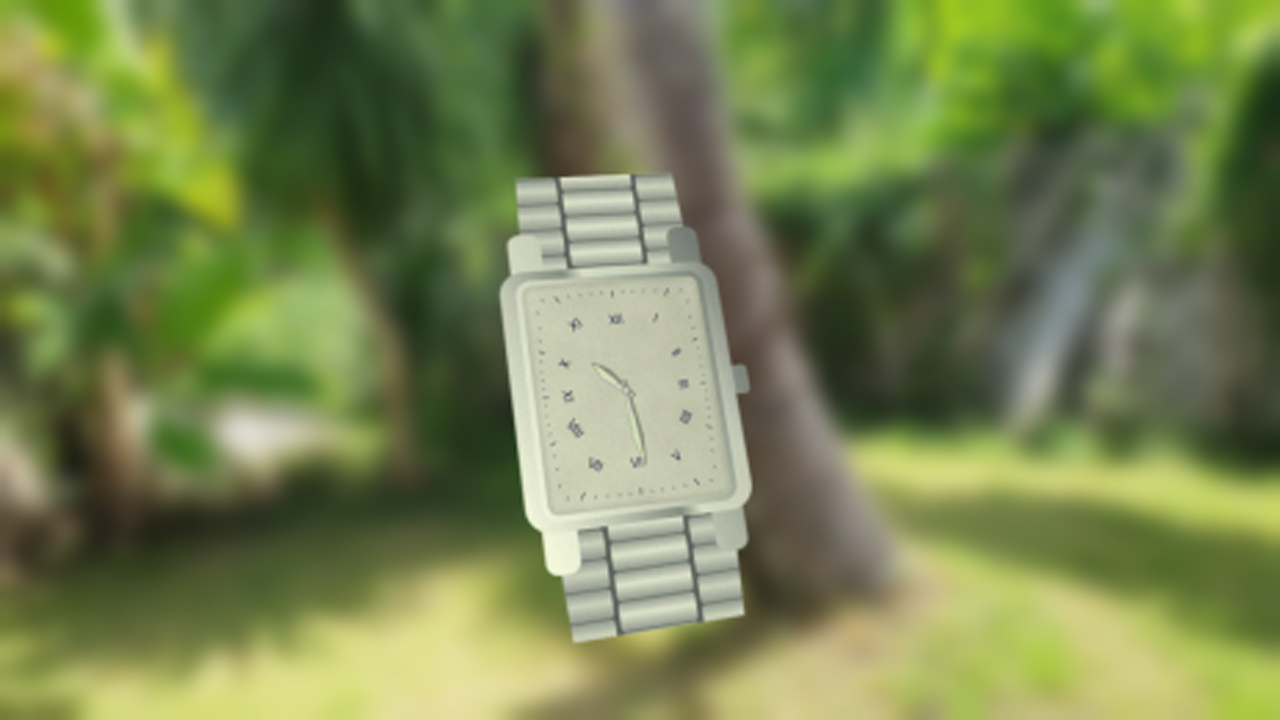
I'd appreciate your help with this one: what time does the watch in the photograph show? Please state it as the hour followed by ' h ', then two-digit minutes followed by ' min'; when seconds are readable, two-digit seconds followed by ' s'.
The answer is 10 h 29 min
